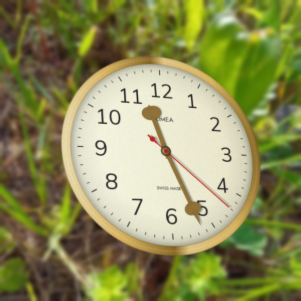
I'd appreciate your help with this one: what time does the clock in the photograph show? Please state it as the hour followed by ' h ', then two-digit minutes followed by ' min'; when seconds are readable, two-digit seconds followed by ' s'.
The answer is 11 h 26 min 22 s
